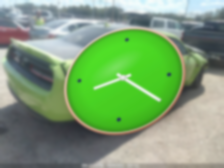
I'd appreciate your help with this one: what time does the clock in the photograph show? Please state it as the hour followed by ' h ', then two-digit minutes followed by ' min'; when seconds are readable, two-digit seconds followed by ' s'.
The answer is 8 h 21 min
